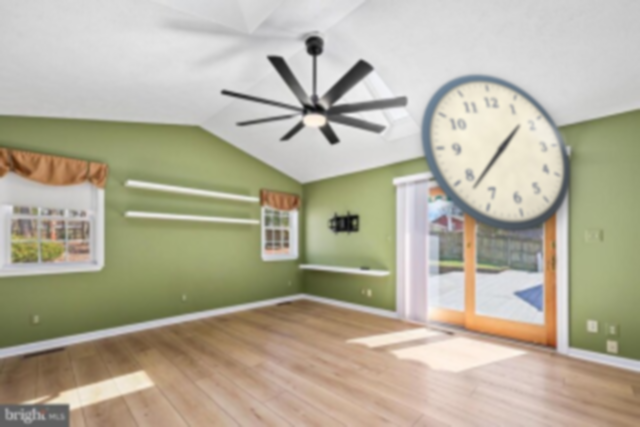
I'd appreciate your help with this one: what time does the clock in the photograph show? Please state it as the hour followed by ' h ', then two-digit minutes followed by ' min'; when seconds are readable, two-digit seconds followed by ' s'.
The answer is 1 h 38 min
